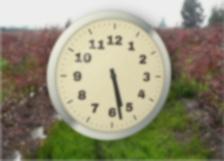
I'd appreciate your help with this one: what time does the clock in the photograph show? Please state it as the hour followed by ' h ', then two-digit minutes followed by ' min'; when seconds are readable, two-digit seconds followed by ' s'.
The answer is 5 h 28 min
